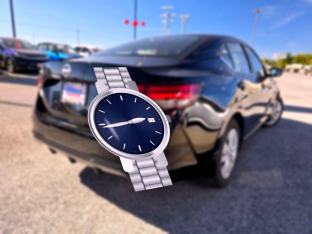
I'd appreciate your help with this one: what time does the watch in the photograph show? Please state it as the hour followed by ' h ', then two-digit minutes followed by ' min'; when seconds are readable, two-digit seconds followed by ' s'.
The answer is 2 h 44 min
